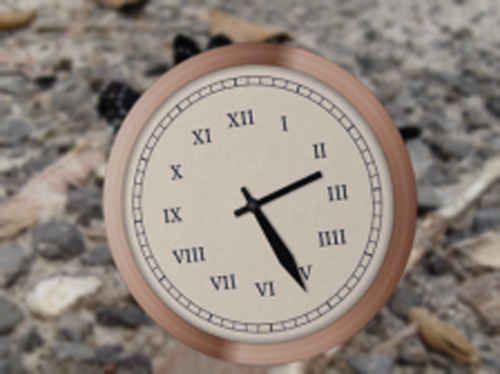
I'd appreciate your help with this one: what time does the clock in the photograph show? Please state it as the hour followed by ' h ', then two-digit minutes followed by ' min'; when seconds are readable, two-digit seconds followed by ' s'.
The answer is 2 h 26 min
